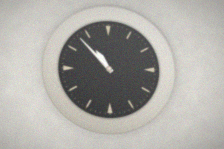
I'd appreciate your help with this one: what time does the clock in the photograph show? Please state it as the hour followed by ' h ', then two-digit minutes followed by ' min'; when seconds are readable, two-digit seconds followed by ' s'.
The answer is 10 h 53 min
